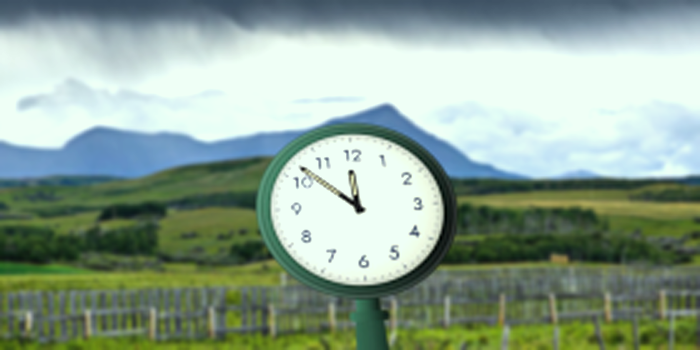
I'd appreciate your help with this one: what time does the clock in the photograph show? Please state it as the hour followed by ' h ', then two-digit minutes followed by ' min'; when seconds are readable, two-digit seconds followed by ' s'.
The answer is 11 h 52 min
